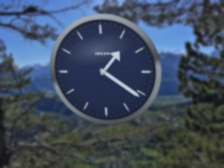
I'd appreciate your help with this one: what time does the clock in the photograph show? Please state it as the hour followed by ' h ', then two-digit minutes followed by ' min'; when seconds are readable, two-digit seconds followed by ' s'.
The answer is 1 h 21 min
